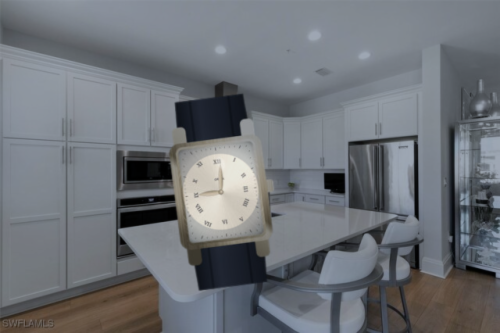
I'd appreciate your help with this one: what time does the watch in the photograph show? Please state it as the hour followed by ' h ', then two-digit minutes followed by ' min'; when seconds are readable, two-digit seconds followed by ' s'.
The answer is 9 h 01 min
